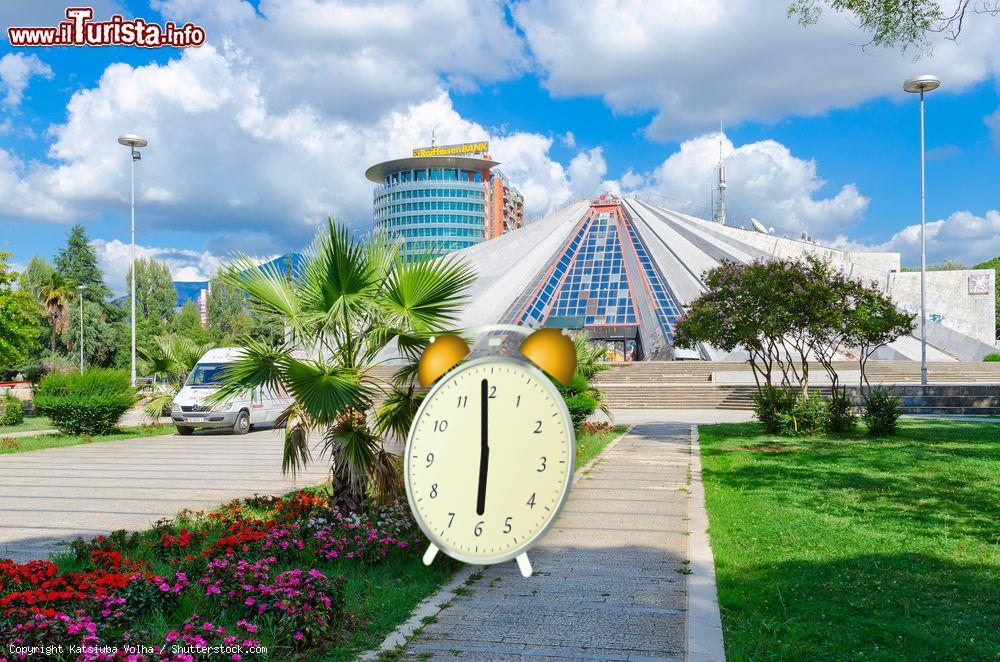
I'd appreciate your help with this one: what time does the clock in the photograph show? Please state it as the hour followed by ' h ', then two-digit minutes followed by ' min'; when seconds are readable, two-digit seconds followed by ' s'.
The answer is 5 h 59 min
